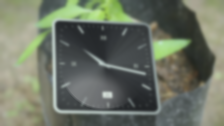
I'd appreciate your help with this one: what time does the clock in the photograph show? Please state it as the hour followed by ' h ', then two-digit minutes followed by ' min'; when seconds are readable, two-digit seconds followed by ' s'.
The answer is 10 h 17 min
